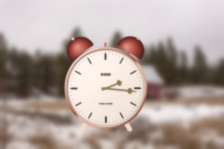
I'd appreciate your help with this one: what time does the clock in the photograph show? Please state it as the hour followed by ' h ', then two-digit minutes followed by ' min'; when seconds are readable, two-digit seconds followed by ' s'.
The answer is 2 h 16 min
